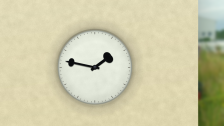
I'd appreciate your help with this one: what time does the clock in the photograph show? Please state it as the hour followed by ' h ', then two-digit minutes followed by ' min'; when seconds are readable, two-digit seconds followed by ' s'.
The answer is 1 h 47 min
